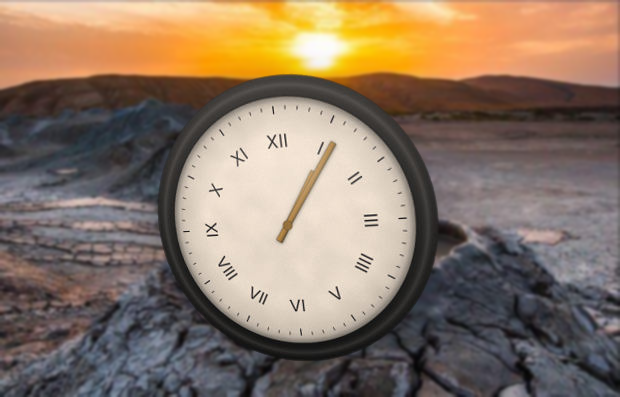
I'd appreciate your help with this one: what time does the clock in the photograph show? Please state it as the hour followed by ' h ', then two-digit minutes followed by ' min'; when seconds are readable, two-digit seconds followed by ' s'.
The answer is 1 h 06 min
